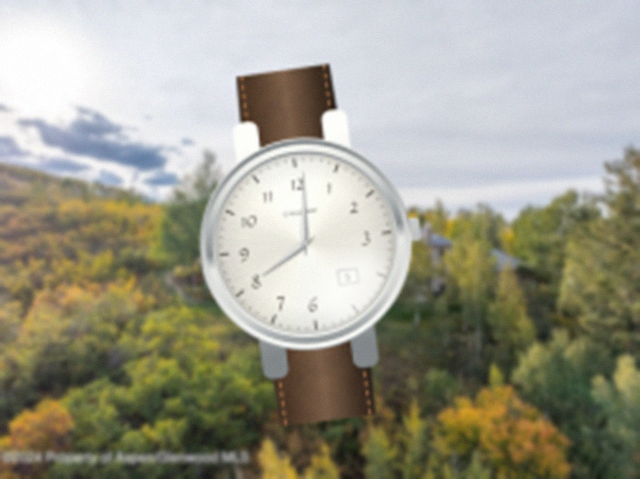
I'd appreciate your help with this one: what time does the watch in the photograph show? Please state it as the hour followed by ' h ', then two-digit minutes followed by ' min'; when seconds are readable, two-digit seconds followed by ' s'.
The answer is 8 h 01 min
